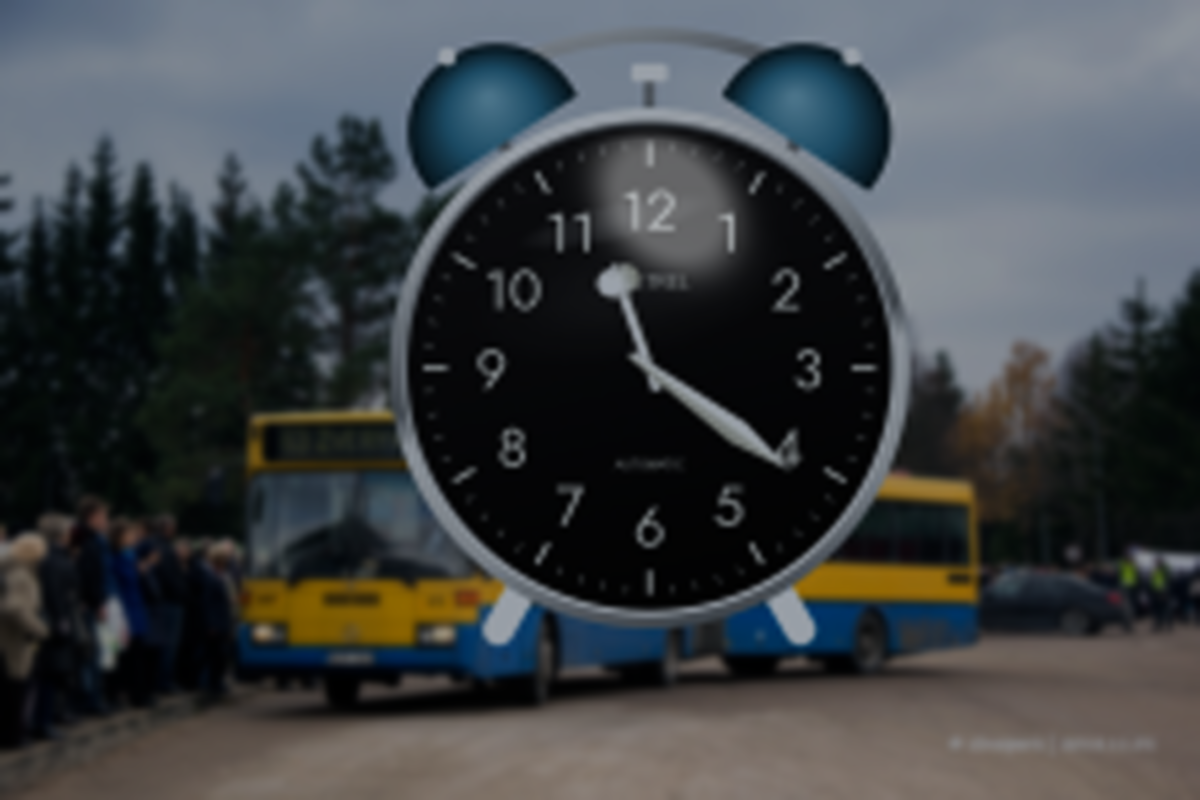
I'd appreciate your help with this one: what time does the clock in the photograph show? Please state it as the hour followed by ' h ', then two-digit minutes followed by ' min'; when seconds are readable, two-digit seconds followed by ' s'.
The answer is 11 h 21 min
